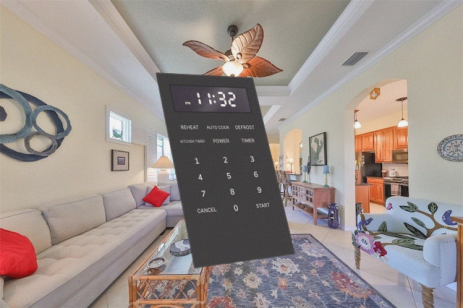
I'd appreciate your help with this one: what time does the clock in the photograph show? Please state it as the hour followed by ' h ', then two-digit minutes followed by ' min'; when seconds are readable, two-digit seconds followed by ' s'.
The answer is 11 h 32 min
